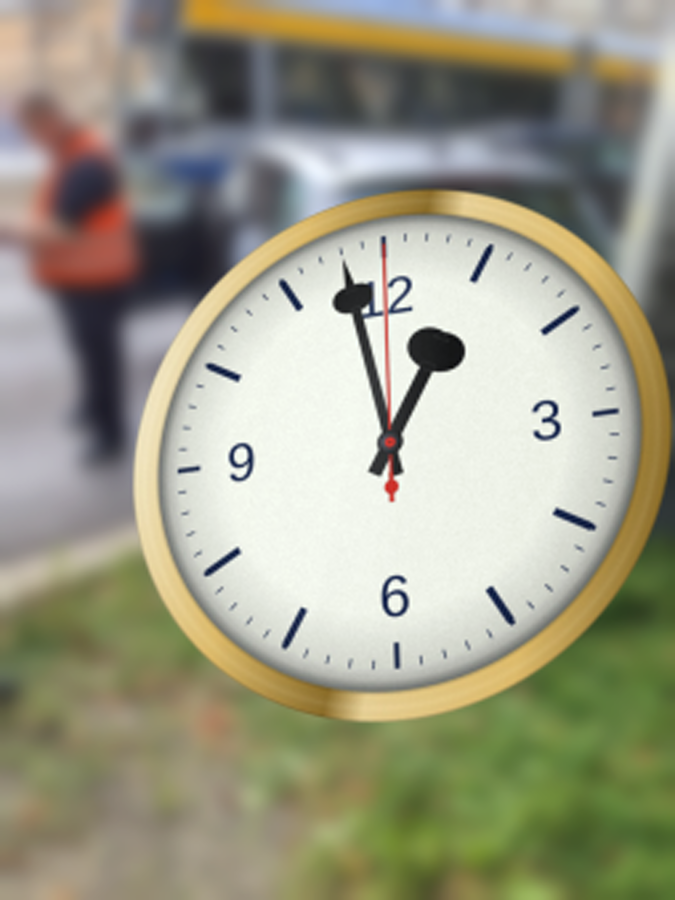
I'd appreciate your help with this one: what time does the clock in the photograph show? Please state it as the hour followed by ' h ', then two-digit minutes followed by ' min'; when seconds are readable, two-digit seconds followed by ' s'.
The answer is 12 h 58 min 00 s
